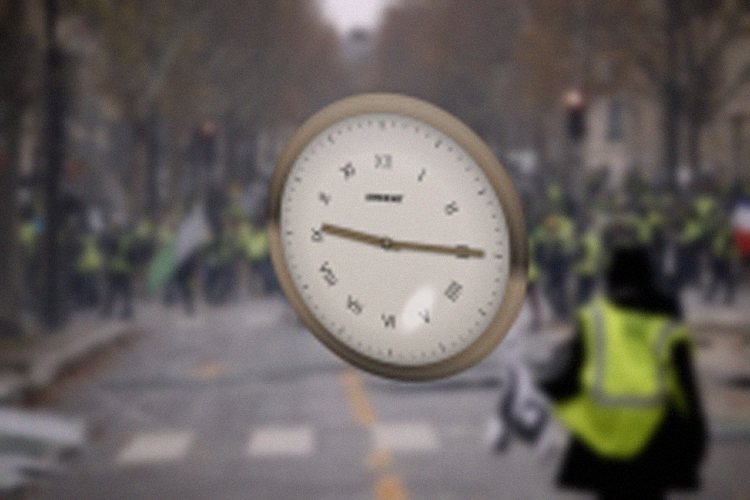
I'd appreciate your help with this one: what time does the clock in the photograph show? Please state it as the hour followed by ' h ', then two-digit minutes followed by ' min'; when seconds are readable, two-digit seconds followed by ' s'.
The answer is 9 h 15 min
